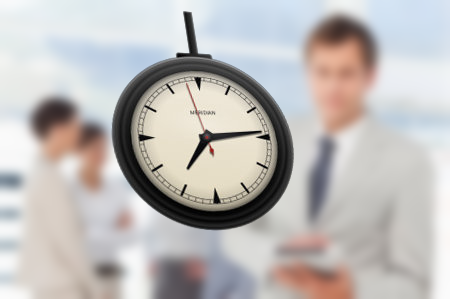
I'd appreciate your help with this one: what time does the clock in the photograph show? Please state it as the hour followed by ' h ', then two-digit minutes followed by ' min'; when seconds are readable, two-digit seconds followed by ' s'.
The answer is 7 h 13 min 58 s
